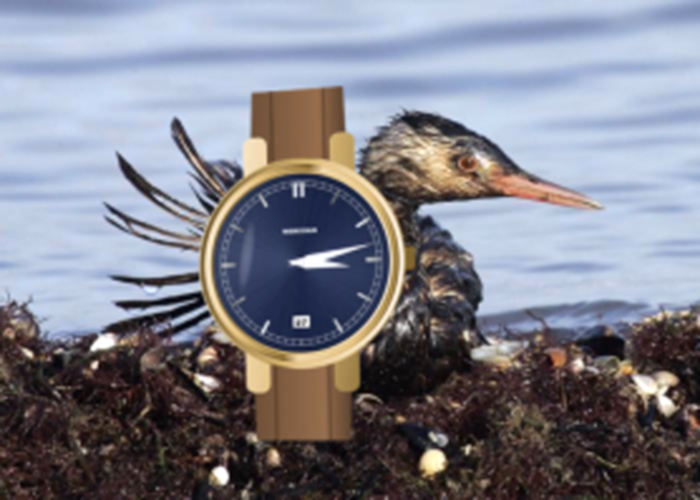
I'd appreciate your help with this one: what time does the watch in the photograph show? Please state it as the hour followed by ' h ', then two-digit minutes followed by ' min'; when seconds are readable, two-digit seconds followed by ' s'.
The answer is 3 h 13 min
